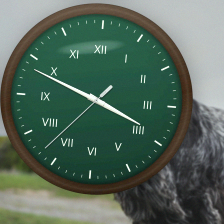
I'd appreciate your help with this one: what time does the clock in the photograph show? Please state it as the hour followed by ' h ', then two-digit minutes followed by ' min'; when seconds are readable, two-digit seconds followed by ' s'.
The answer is 3 h 48 min 37 s
